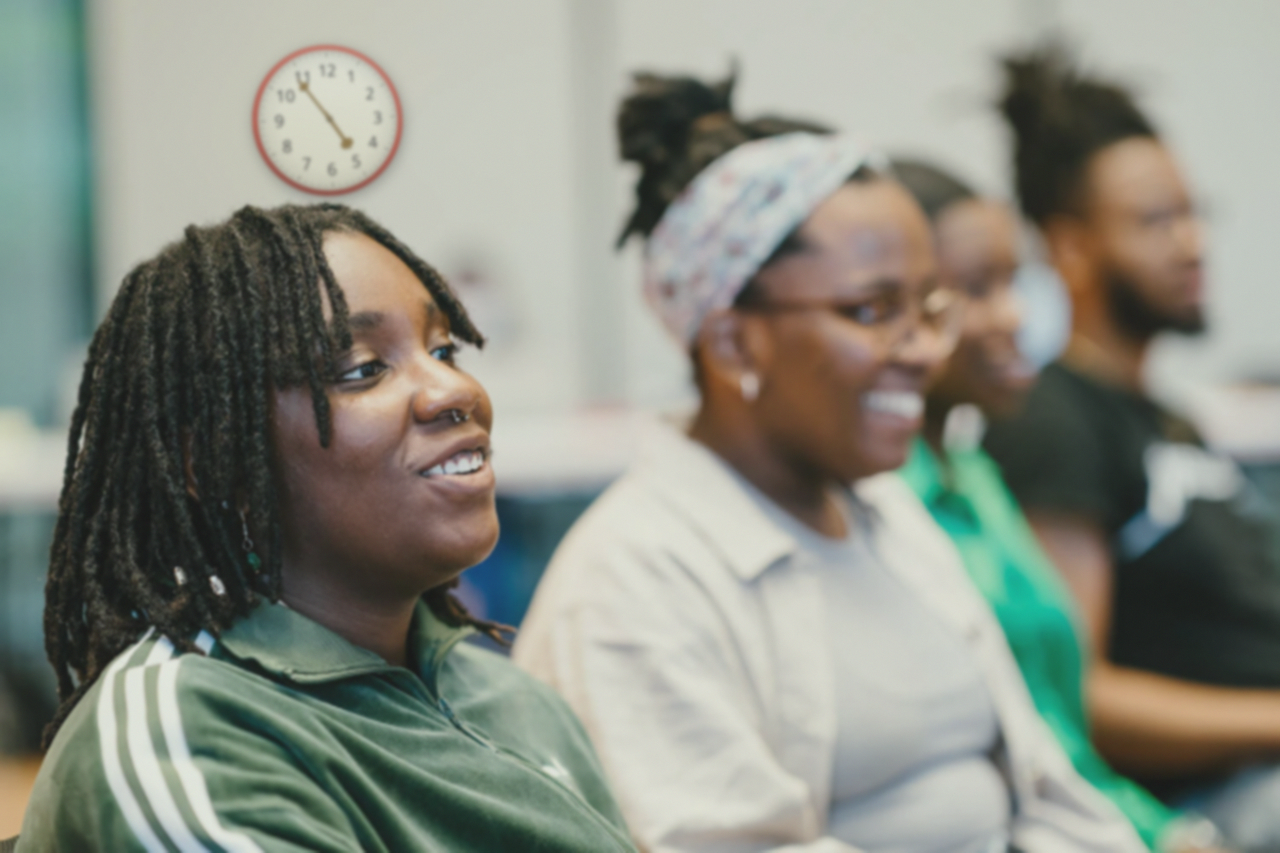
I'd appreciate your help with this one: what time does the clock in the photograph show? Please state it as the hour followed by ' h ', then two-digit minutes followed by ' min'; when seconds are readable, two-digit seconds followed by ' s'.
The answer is 4 h 54 min
